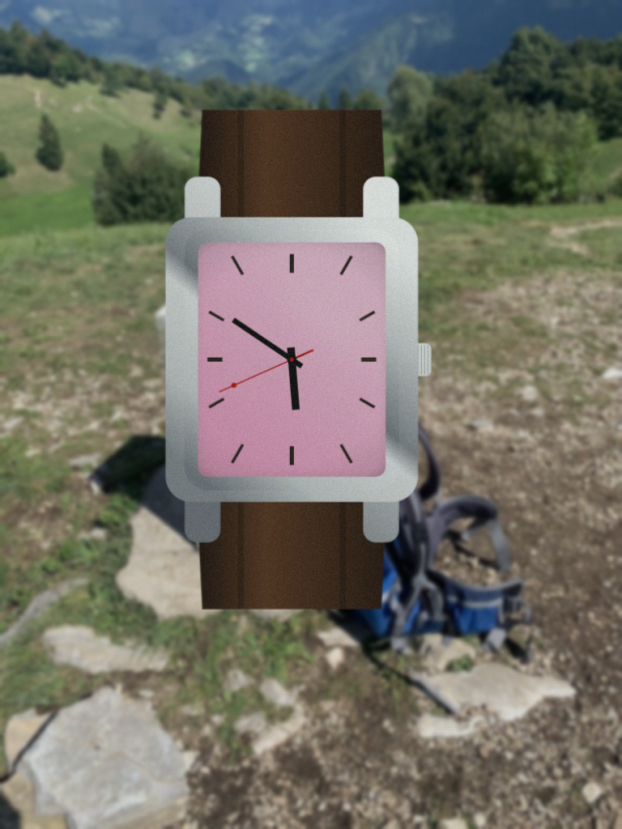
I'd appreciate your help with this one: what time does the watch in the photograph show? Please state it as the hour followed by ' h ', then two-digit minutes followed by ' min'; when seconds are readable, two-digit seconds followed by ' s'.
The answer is 5 h 50 min 41 s
